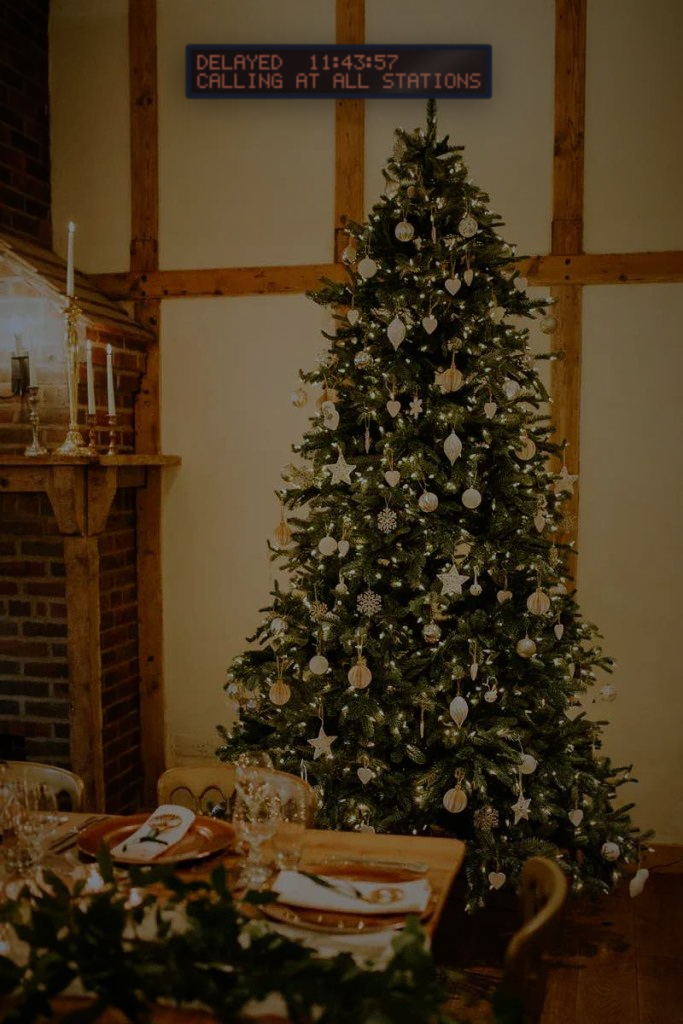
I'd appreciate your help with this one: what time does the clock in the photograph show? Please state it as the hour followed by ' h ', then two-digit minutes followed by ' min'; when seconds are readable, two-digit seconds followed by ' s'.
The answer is 11 h 43 min 57 s
